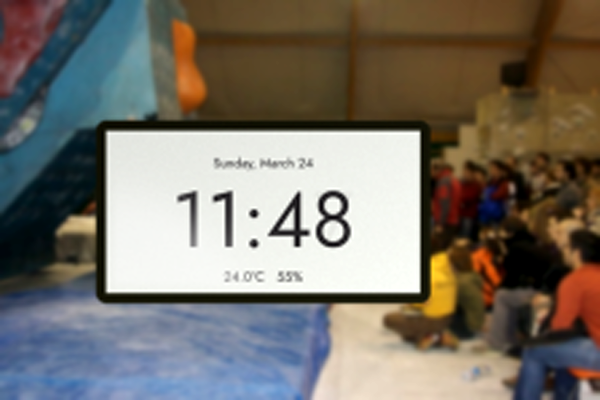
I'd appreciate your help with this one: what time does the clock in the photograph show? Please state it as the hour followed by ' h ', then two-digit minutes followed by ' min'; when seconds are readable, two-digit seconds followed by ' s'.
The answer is 11 h 48 min
